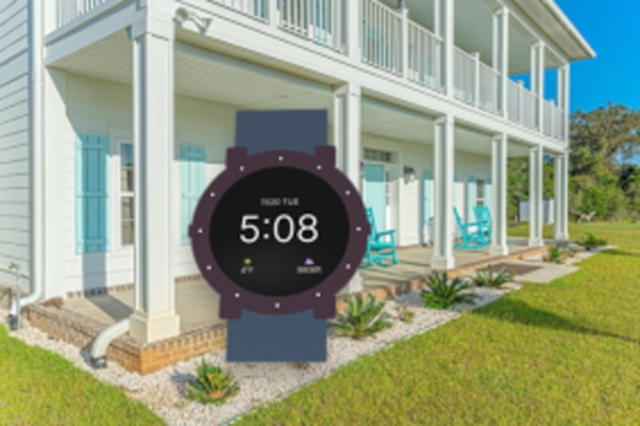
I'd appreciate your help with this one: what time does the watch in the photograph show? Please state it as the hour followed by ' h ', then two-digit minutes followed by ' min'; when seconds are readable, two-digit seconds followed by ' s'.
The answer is 5 h 08 min
